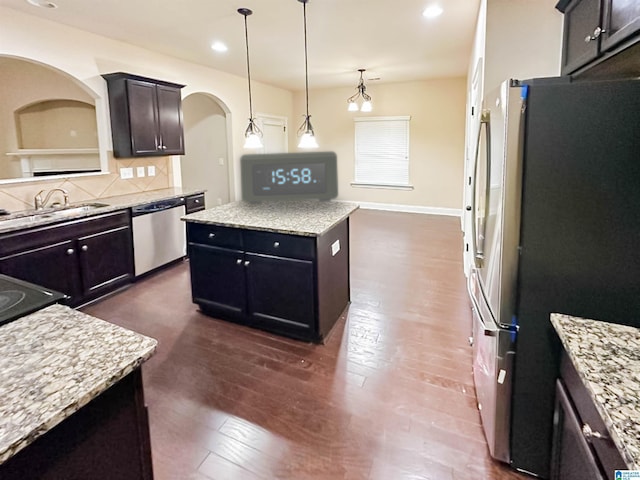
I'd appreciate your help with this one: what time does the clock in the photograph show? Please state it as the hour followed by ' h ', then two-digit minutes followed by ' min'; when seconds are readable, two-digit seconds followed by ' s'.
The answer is 15 h 58 min
